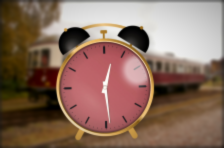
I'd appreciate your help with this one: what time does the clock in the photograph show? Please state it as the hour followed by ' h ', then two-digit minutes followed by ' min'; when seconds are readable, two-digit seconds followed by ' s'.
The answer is 12 h 29 min
